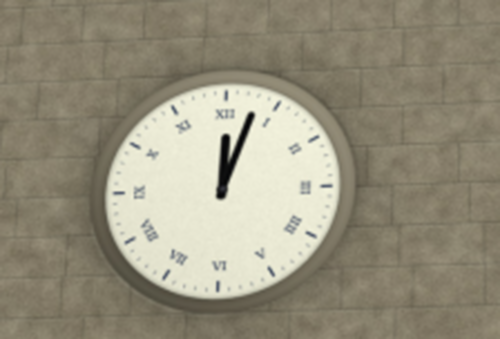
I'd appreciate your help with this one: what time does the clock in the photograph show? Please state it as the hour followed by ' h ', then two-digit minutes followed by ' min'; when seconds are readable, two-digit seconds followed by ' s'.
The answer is 12 h 03 min
